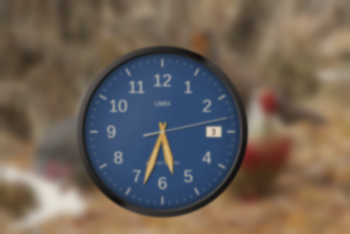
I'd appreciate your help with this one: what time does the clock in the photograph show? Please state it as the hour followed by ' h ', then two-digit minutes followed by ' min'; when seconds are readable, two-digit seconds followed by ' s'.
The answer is 5 h 33 min 13 s
